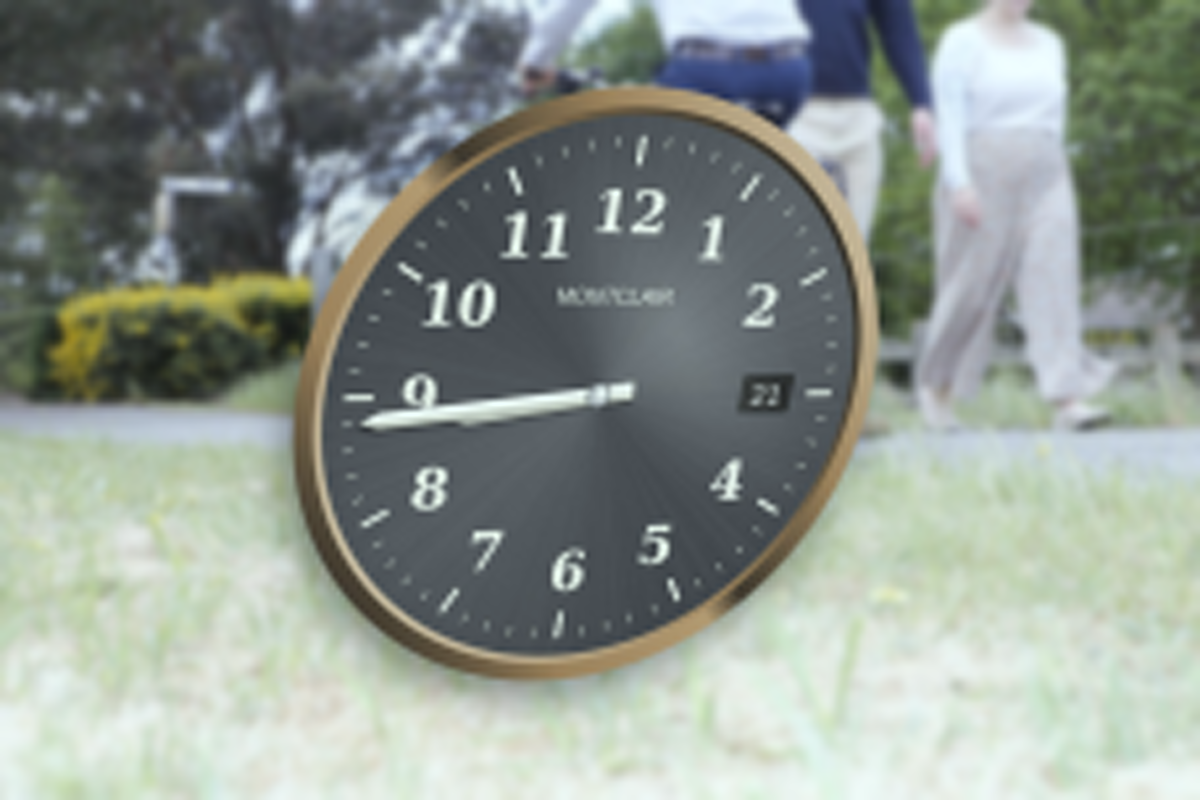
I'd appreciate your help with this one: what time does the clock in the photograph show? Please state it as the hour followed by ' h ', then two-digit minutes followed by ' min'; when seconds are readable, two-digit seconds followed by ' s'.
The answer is 8 h 44 min
